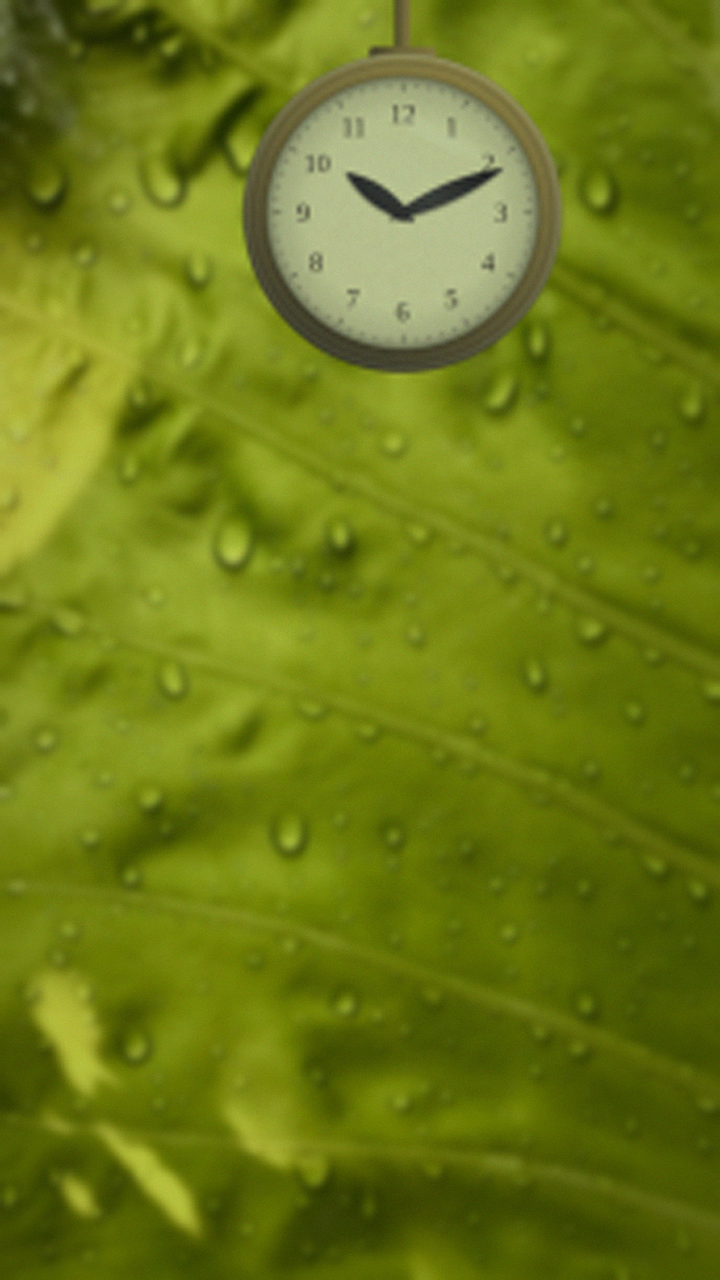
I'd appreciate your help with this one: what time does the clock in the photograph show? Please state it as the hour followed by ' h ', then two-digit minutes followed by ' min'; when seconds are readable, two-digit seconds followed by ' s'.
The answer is 10 h 11 min
